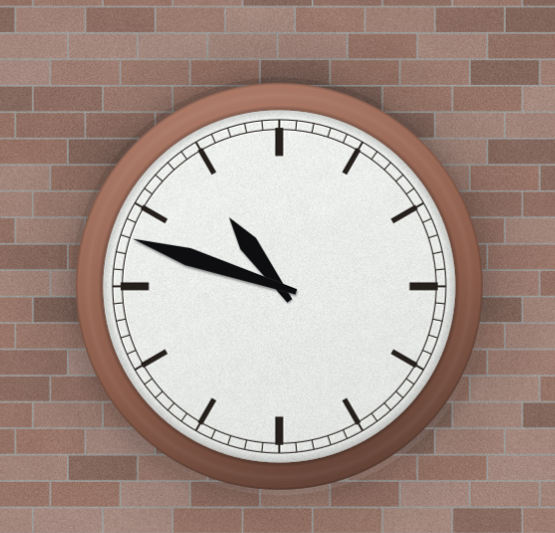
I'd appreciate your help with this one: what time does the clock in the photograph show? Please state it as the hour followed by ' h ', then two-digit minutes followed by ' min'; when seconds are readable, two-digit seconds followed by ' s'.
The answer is 10 h 48 min
